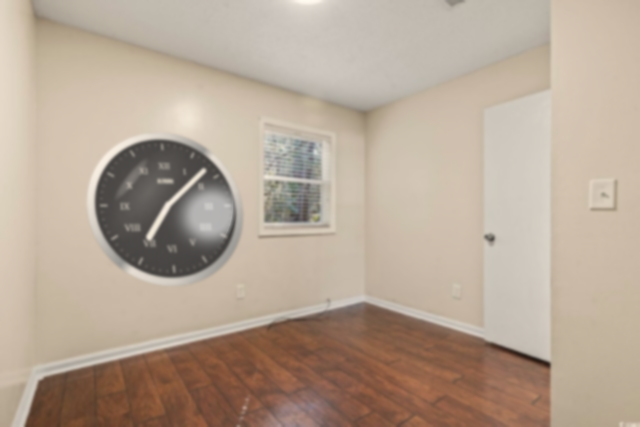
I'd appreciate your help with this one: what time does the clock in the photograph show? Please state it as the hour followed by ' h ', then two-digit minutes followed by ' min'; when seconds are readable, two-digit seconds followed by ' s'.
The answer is 7 h 08 min
